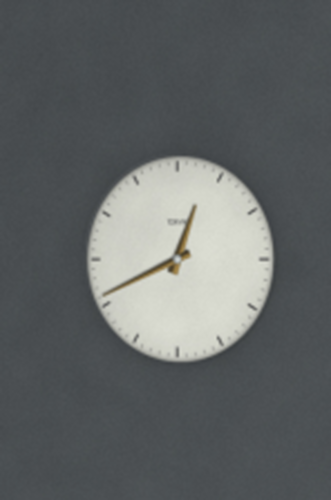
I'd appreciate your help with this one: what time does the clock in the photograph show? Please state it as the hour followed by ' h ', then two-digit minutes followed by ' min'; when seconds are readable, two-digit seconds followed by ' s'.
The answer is 12 h 41 min
